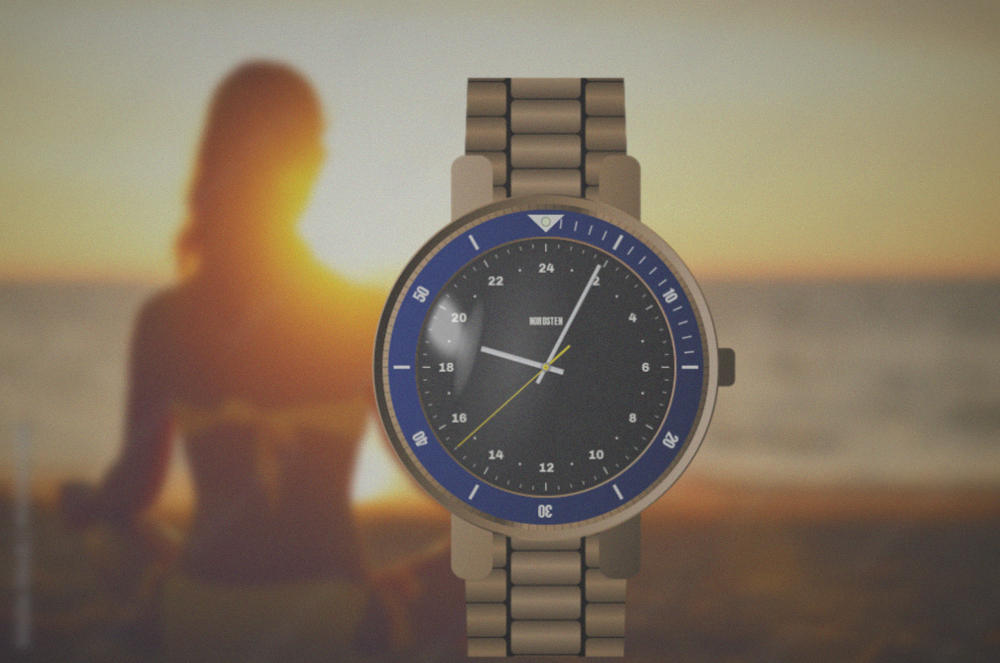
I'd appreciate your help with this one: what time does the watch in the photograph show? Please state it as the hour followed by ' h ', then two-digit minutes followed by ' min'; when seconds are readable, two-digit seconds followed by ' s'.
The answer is 19 h 04 min 38 s
